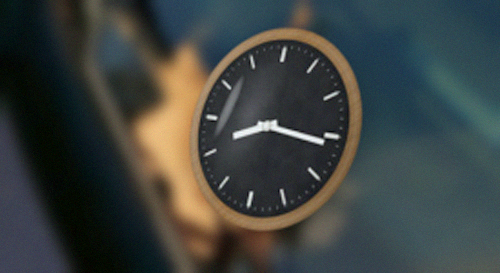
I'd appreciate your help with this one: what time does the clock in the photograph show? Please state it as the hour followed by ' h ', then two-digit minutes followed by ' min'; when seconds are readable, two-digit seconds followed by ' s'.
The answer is 8 h 16 min
